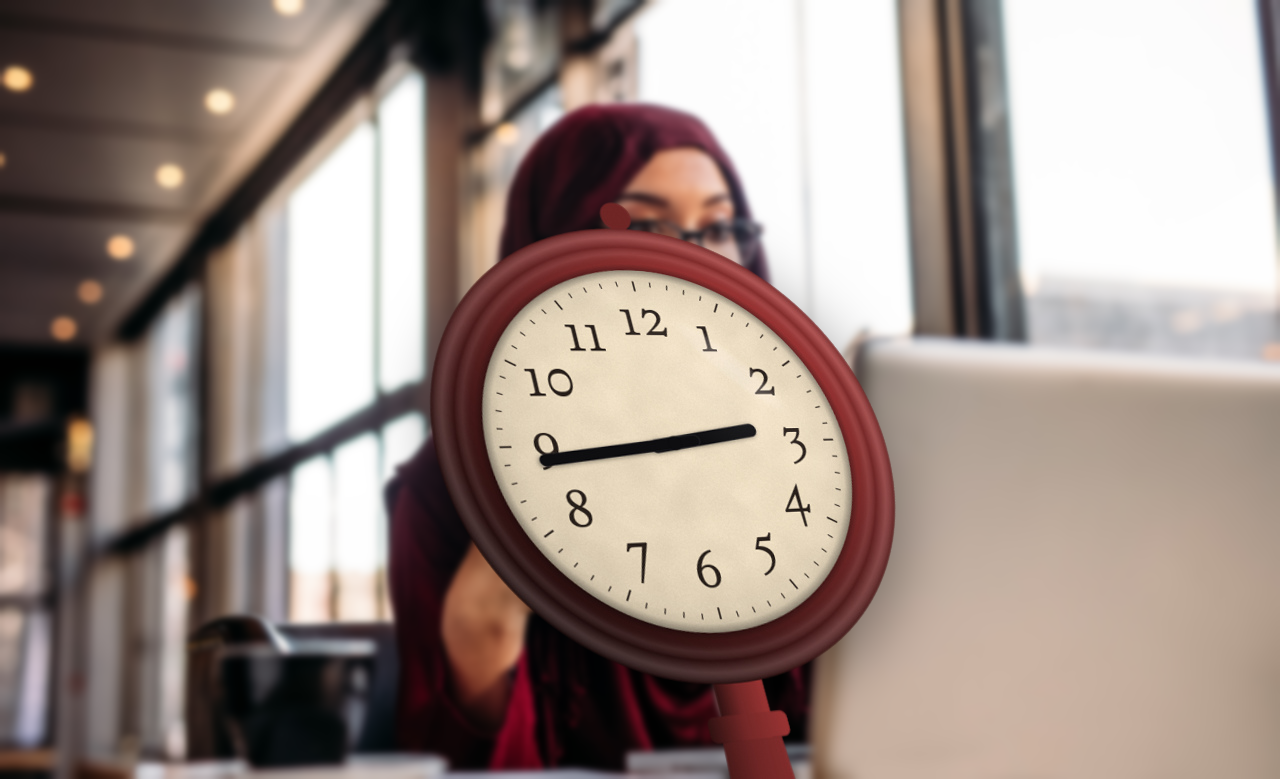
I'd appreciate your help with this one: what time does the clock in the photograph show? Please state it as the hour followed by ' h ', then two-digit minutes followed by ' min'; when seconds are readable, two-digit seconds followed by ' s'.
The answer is 2 h 44 min
